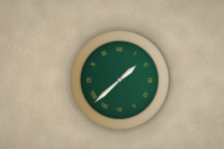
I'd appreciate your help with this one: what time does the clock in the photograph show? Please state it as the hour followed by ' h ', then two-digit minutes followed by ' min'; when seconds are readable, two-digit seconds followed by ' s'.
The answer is 1 h 38 min
